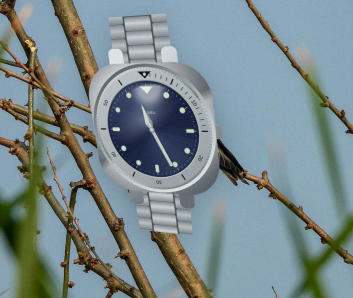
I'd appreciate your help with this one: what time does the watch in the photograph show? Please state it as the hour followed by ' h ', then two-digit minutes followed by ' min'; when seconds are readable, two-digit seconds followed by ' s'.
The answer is 11 h 26 min
